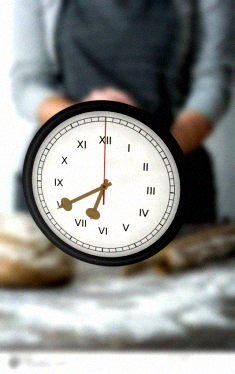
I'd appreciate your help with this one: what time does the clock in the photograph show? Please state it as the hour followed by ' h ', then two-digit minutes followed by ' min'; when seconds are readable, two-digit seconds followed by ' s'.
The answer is 6 h 40 min 00 s
